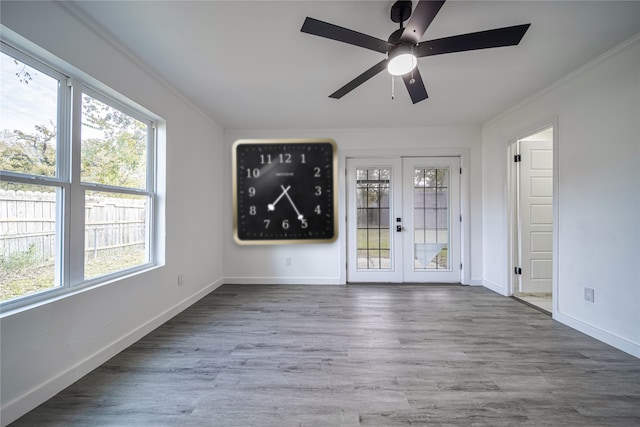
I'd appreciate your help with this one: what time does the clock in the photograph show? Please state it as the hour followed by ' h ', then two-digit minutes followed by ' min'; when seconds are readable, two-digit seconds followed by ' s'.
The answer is 7 h 25 min
